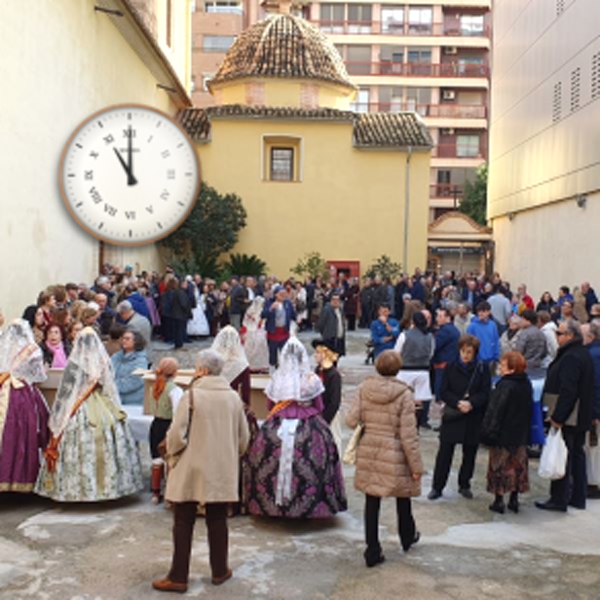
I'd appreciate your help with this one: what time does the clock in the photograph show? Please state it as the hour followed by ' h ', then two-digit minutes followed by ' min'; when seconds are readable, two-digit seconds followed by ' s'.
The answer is 11 h 00 min
